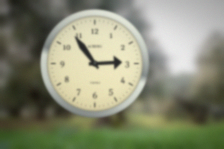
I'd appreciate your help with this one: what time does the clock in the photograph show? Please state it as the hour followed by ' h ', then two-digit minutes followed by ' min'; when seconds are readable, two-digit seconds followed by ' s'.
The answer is 2 h 54 min
